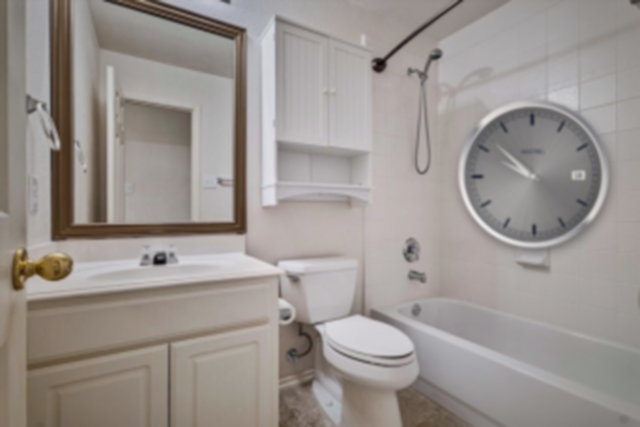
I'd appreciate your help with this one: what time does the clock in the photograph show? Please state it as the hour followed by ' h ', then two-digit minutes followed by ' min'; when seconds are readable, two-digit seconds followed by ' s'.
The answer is 9 h 52 min
